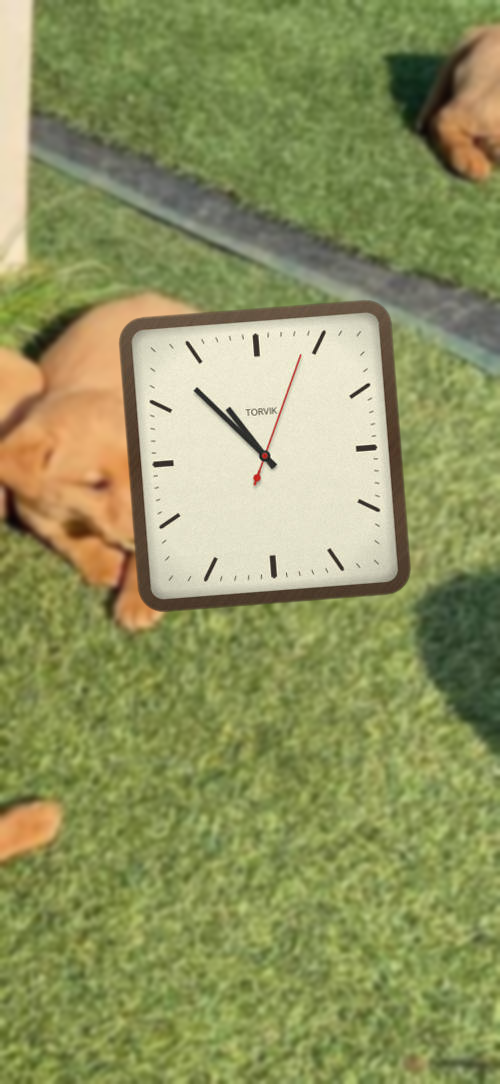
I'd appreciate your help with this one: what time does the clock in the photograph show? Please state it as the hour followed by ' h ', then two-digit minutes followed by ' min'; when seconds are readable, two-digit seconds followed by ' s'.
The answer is 10 h 53 min 04 s
